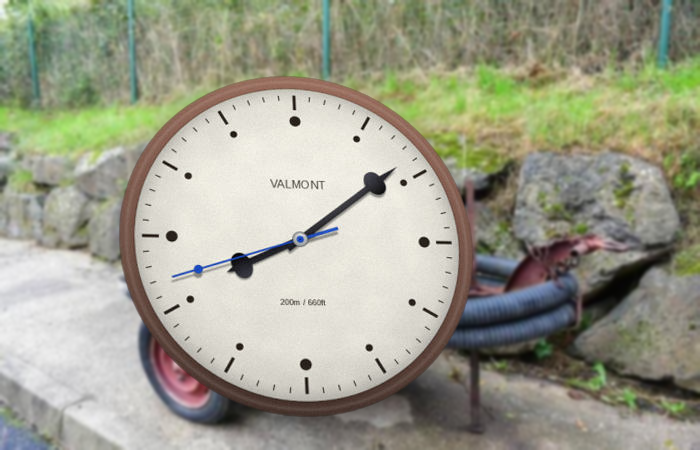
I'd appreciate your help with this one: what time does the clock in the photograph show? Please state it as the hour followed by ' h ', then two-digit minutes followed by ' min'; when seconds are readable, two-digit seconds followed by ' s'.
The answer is 8 h 08 min 42 s
